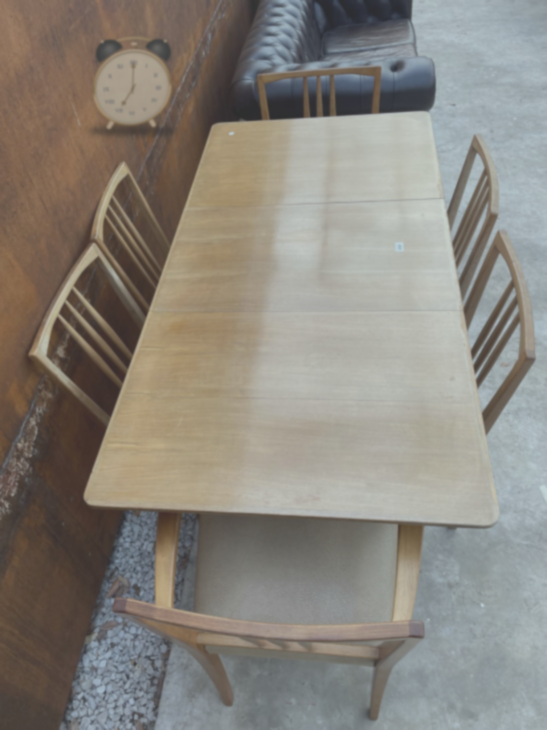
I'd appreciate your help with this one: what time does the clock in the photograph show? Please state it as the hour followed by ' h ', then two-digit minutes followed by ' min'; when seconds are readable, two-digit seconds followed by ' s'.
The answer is 7 h 00 min
